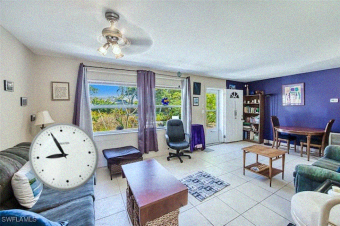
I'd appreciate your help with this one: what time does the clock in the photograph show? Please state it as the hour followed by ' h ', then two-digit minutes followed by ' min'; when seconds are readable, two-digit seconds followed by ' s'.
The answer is 8 h 56 min
